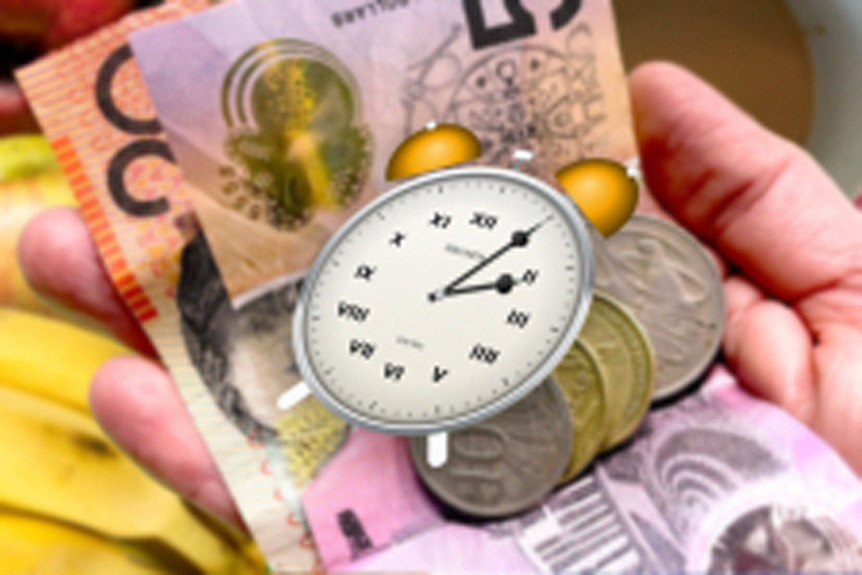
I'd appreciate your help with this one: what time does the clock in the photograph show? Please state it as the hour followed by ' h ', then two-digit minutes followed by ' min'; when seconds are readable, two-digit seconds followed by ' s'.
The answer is 2 h 05 min
